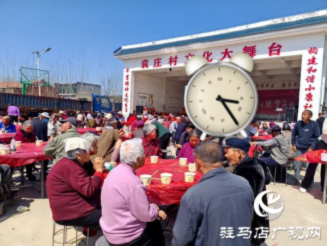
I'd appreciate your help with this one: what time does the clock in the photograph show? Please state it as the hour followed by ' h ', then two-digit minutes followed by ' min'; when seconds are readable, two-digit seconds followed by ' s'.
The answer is 3 h 25 min
